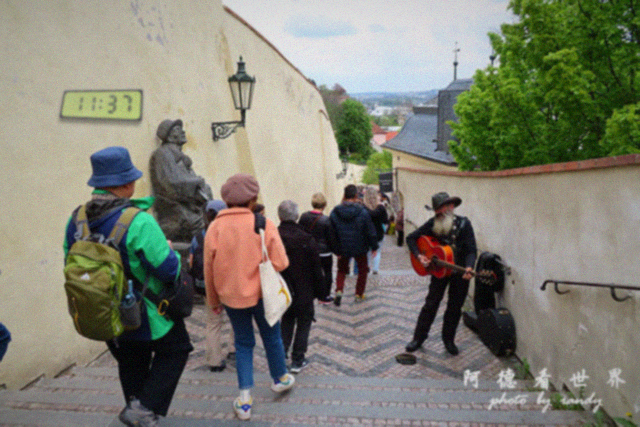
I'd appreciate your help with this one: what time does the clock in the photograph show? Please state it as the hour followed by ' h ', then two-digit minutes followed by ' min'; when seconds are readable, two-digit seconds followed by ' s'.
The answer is 11 h 37 min
